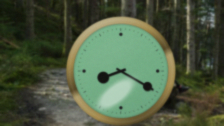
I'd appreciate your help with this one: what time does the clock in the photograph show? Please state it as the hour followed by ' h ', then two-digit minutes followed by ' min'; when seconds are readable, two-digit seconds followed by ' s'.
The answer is 8 h 20 min
